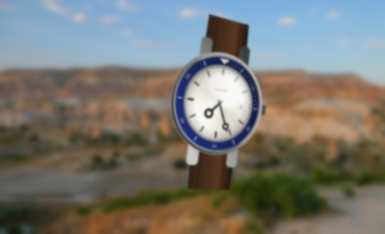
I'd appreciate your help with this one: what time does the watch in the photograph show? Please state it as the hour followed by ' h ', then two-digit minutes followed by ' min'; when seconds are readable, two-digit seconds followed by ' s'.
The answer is 7 h 26 min
